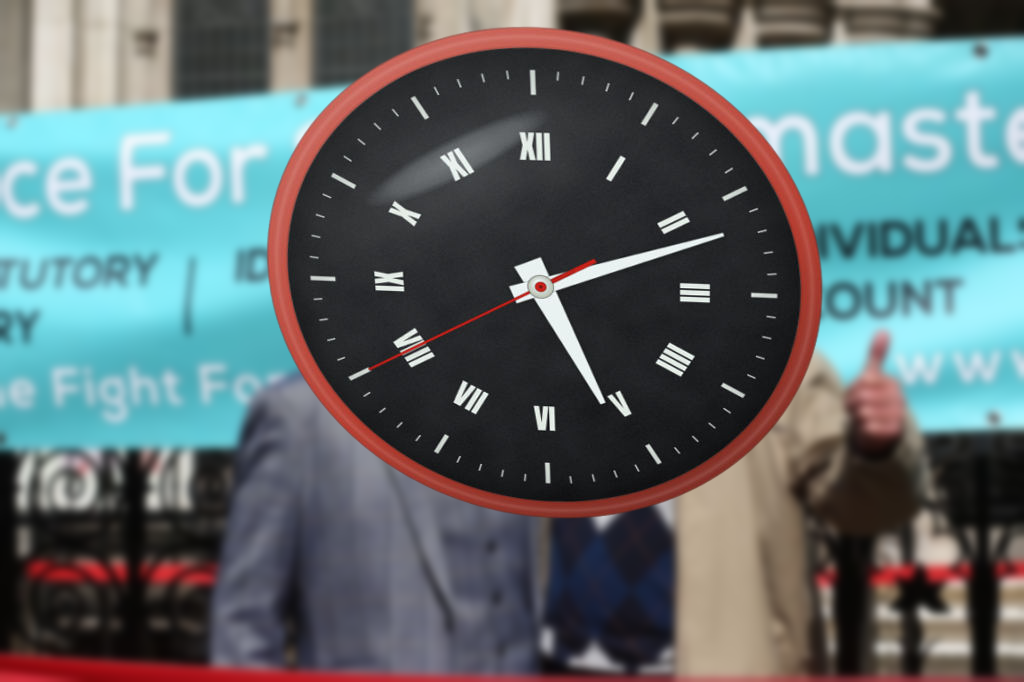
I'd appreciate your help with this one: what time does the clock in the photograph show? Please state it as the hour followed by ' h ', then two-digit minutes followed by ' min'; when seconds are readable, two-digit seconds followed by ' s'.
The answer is 5 h 11 min 40 s
